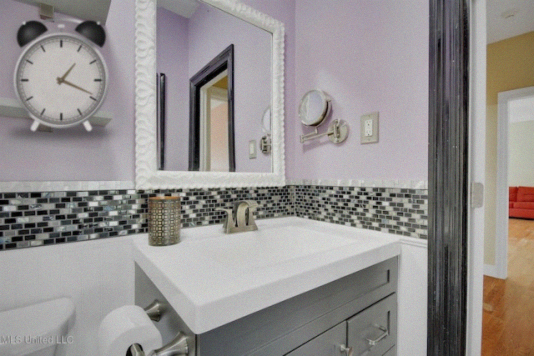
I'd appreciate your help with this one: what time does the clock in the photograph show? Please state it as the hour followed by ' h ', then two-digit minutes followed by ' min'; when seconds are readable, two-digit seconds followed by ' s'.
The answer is 1 h 19 min
